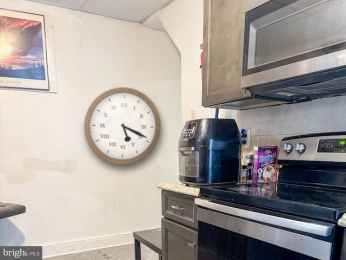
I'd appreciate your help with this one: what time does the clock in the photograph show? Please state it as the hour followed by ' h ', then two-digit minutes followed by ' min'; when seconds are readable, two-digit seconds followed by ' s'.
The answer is 5 h 19 min
